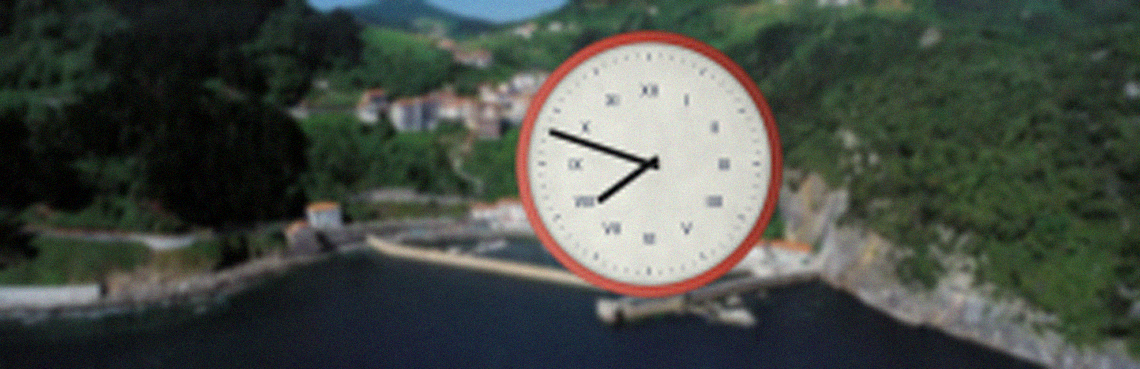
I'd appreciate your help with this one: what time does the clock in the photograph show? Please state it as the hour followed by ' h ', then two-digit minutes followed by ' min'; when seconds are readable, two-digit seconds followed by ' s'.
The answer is 7 h 48 min
